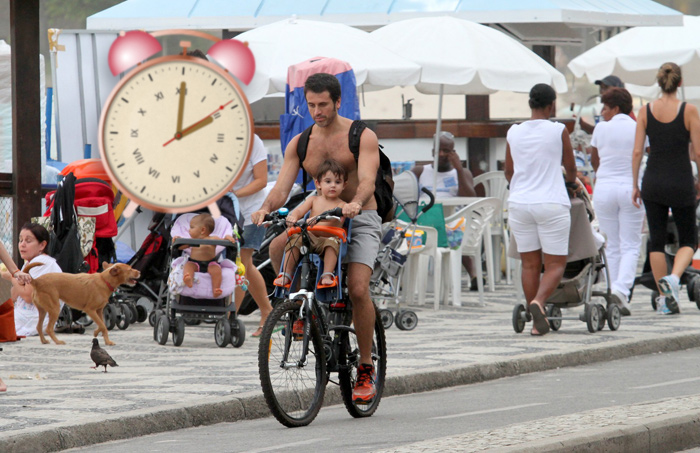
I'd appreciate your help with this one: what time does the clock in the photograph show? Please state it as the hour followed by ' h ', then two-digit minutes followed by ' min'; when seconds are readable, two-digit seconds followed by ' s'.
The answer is 2 h 00 min 09 s
